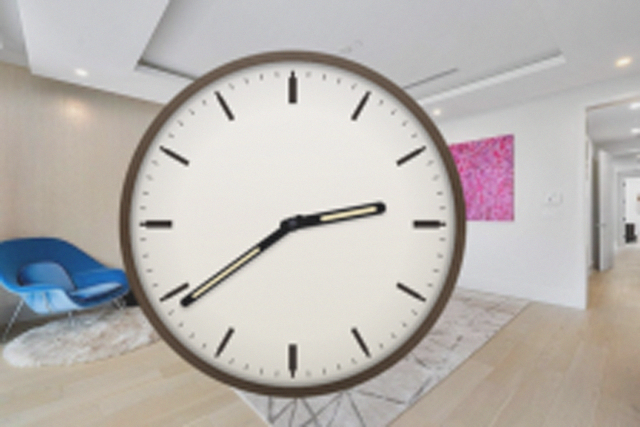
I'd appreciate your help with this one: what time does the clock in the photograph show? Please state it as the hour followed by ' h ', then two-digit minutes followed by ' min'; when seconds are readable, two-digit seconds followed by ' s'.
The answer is 2 h 39 min
